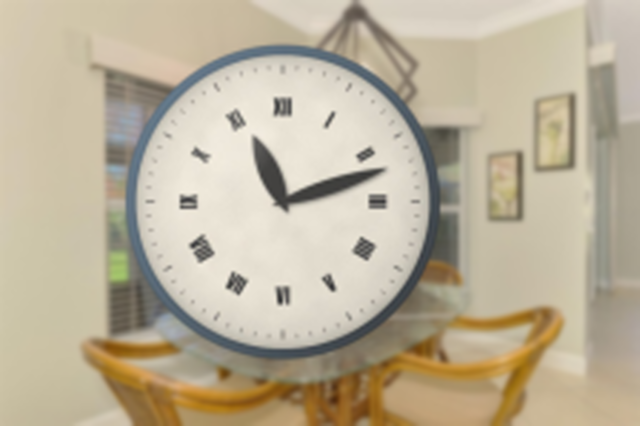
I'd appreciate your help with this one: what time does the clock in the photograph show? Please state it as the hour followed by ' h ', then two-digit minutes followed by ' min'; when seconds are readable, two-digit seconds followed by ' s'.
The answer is 11 h 12 min
